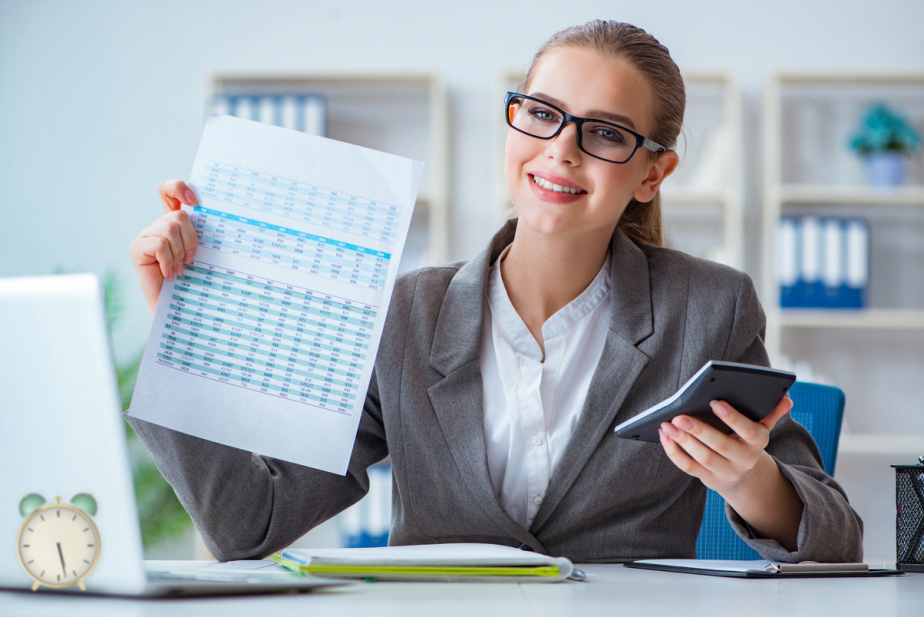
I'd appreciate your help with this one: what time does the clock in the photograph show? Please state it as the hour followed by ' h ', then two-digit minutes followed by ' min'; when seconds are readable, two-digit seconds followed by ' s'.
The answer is 5 h 28 min
